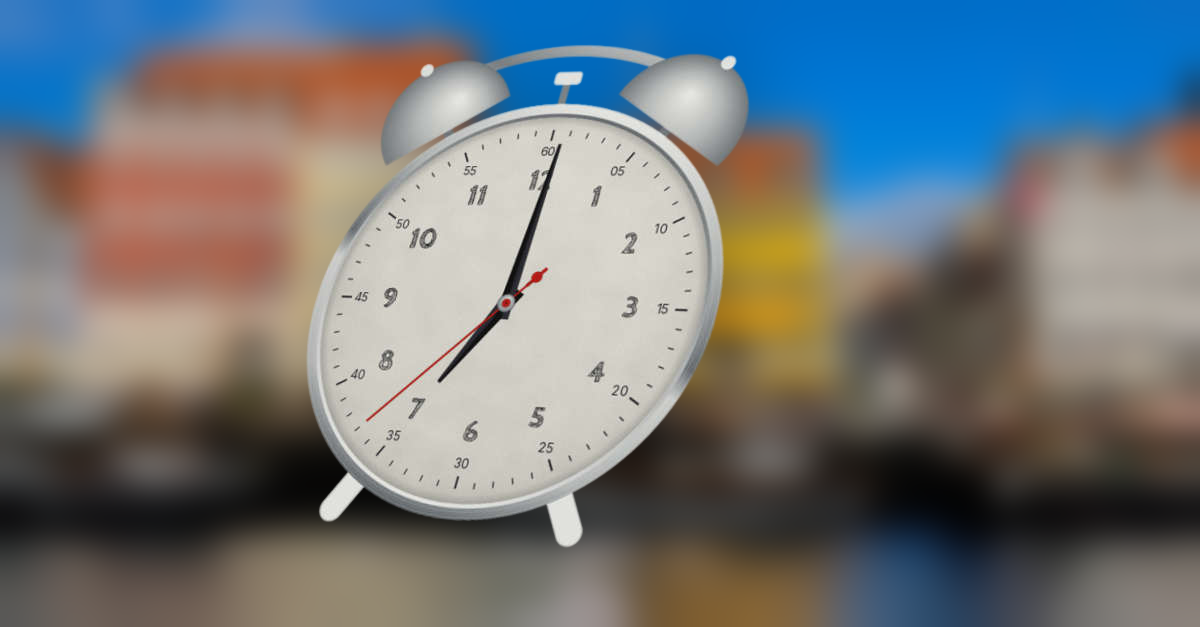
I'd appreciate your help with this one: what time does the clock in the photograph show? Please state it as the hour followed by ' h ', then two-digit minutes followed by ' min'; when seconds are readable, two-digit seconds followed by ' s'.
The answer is 7 h 00 min 37 s
